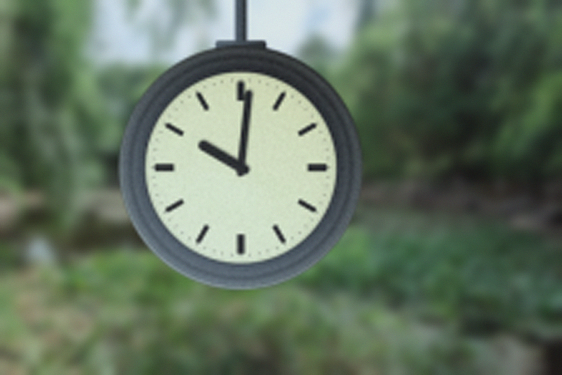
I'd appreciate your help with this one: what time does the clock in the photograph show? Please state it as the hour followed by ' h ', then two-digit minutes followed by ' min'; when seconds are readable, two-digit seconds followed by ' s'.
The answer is 10 h 01 min
